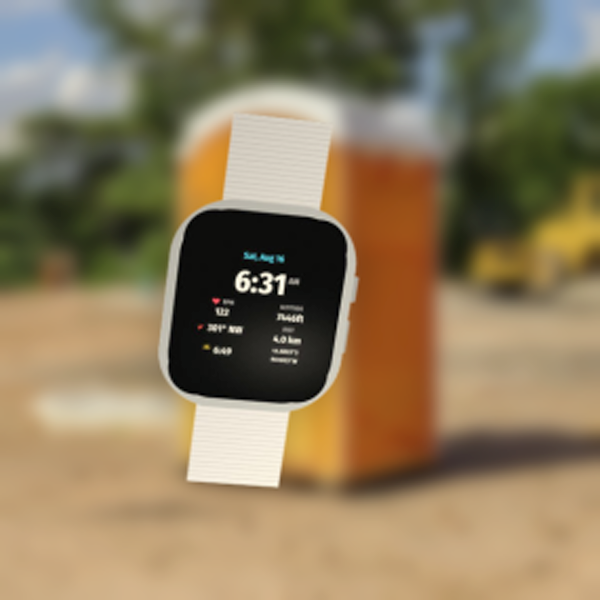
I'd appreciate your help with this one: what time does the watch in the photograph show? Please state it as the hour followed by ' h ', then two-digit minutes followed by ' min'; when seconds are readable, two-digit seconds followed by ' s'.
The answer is 6 h 31 min
